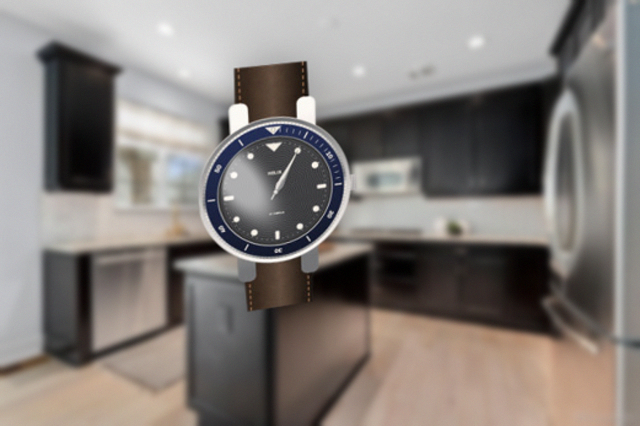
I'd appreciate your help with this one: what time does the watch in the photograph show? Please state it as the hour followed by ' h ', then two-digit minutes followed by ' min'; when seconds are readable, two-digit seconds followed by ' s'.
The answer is 1 h 05 min
